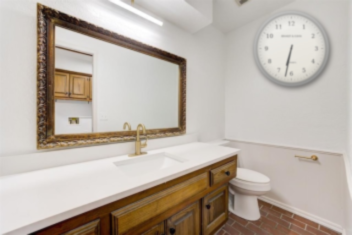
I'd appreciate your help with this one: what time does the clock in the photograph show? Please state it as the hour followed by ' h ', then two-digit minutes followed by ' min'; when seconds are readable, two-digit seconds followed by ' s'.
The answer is 6 h 32 min
